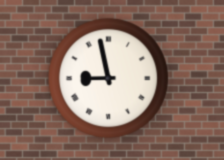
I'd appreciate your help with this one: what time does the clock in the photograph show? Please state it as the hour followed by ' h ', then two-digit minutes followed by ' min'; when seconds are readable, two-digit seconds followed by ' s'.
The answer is 8 h 58 min
